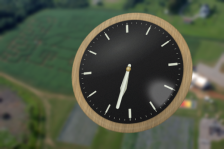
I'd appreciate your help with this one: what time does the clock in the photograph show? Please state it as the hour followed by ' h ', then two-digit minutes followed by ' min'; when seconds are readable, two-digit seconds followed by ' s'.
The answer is 6 h 33 min
